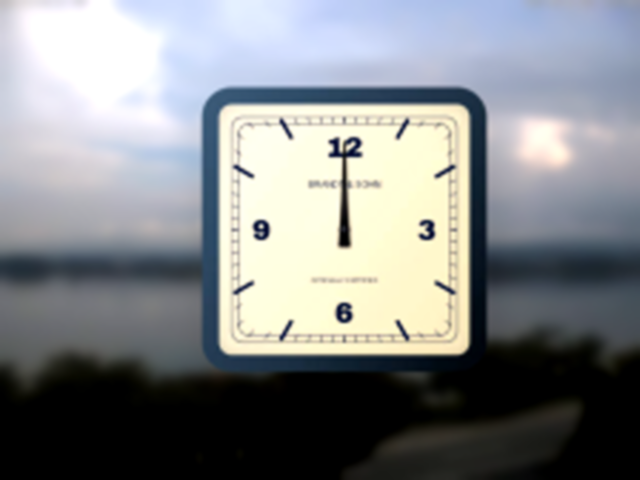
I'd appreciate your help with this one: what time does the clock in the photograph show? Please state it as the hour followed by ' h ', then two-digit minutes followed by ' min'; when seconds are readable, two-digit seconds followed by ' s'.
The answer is 12 h 00 min
